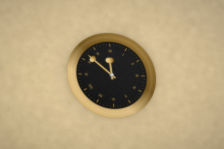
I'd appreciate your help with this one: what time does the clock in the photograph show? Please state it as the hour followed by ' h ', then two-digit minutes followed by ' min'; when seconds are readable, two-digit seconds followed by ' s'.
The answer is 11 h 52 min
